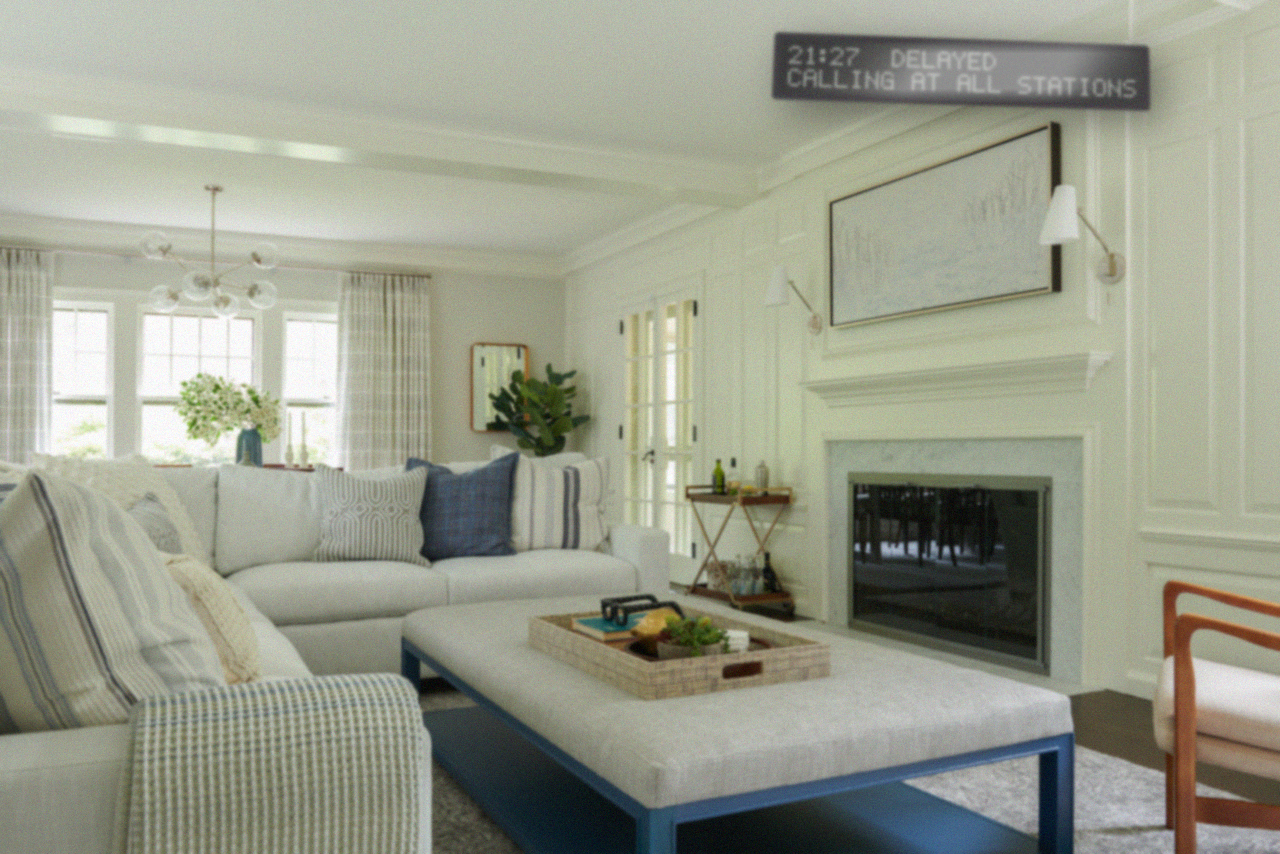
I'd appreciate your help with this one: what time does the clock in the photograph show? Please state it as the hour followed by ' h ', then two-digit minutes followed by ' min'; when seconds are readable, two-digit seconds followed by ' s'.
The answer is 21 h 27 min
